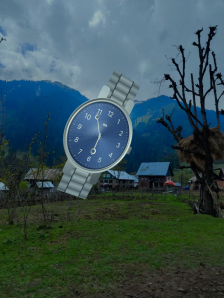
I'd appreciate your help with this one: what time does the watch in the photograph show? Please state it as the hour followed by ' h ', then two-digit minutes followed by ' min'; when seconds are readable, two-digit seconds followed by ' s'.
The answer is 5 h 54 min
